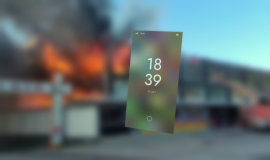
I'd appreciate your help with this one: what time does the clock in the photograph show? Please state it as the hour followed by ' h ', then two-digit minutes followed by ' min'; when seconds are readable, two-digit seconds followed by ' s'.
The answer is 18 h 39 min
